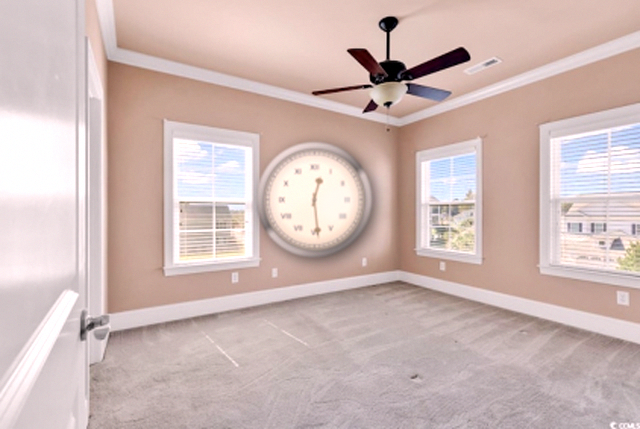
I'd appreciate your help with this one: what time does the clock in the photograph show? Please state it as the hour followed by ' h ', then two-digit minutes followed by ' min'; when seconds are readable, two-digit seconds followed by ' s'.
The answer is 12 h 29 min
